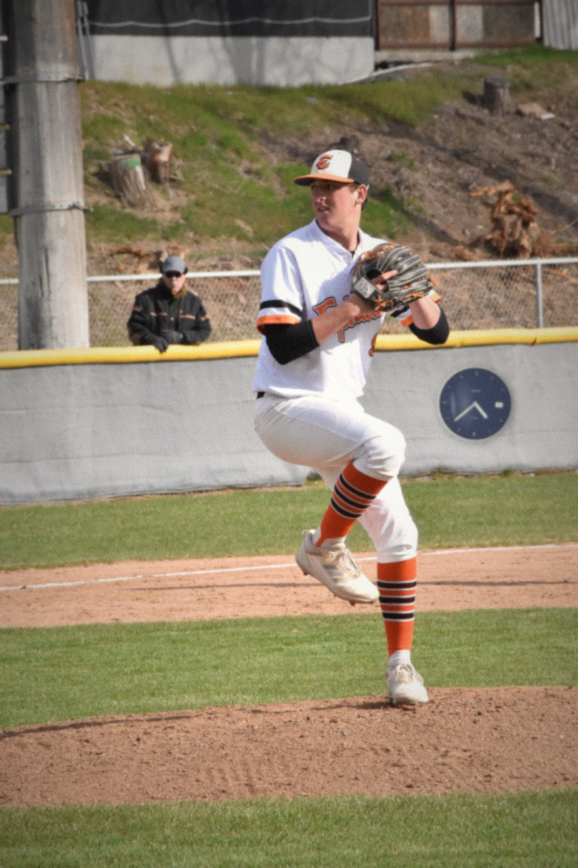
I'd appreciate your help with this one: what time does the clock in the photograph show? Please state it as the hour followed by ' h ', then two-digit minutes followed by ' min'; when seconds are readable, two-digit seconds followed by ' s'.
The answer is 4 h 38 min
